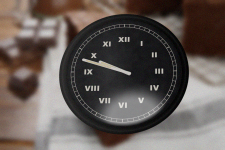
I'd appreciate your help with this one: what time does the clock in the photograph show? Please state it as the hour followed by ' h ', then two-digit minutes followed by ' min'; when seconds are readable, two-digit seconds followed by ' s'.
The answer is 9 h 48 min
